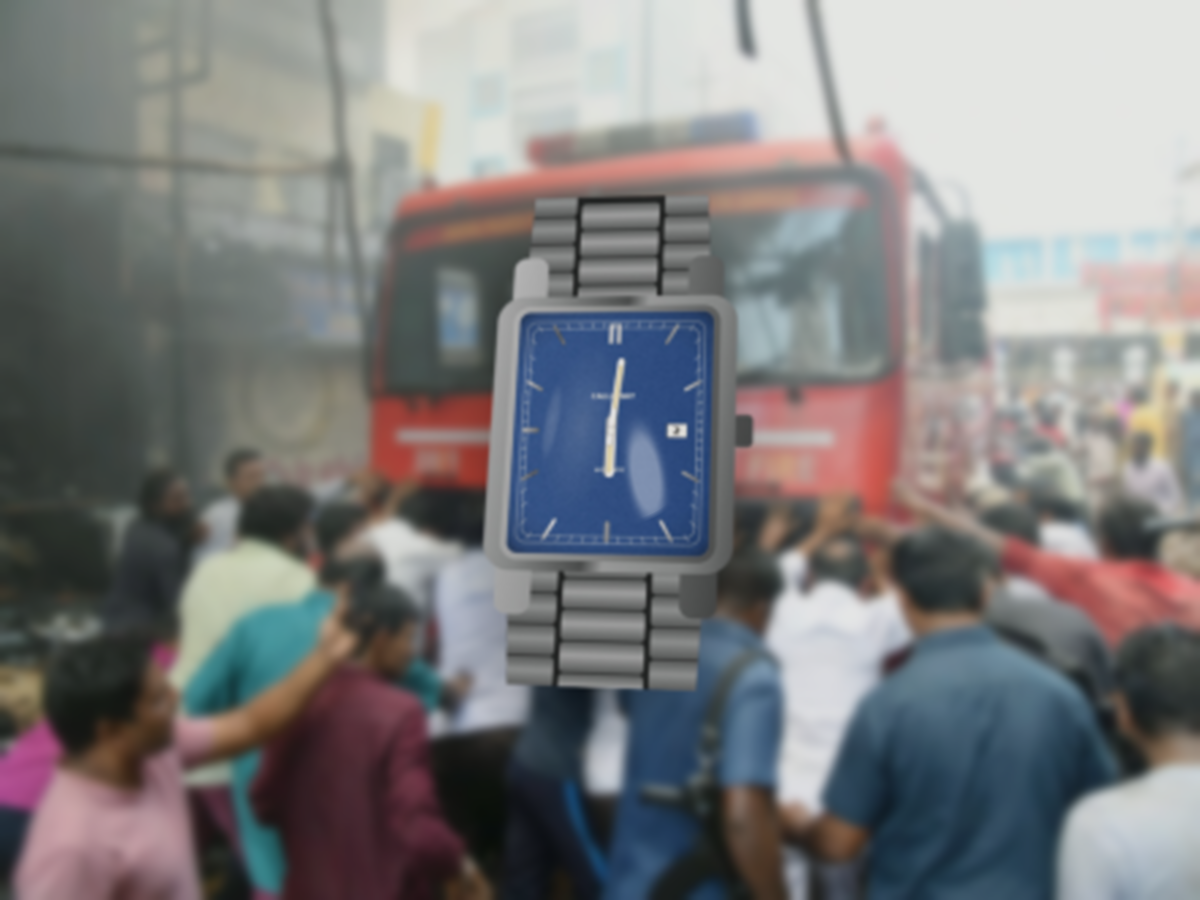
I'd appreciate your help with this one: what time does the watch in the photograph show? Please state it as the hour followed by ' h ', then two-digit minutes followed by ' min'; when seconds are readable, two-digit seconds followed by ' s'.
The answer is 6 h 01 min
